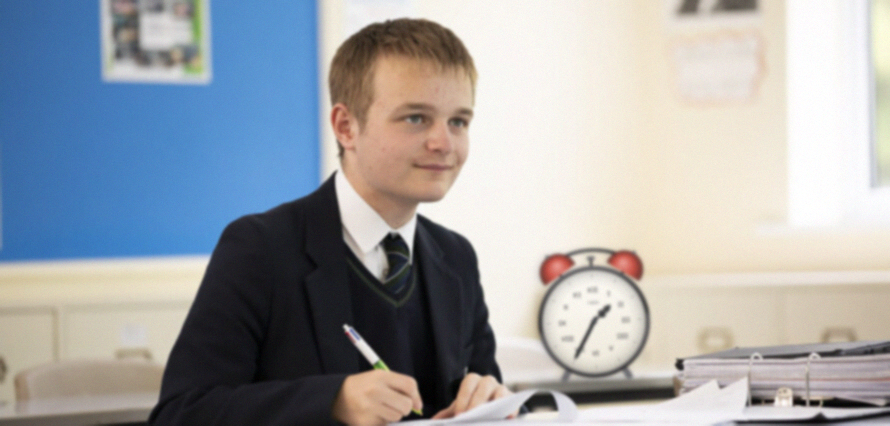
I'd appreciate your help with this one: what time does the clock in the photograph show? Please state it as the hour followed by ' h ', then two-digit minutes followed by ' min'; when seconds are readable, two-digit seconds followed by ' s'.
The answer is 1 h 35 min
